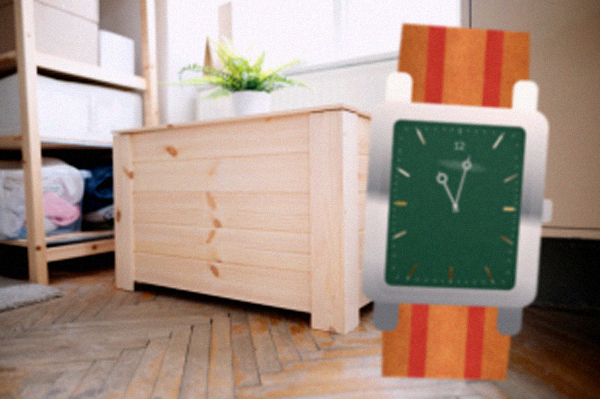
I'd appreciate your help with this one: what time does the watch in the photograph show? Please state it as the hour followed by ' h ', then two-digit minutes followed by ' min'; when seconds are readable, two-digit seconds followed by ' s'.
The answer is 11 h 02 min
